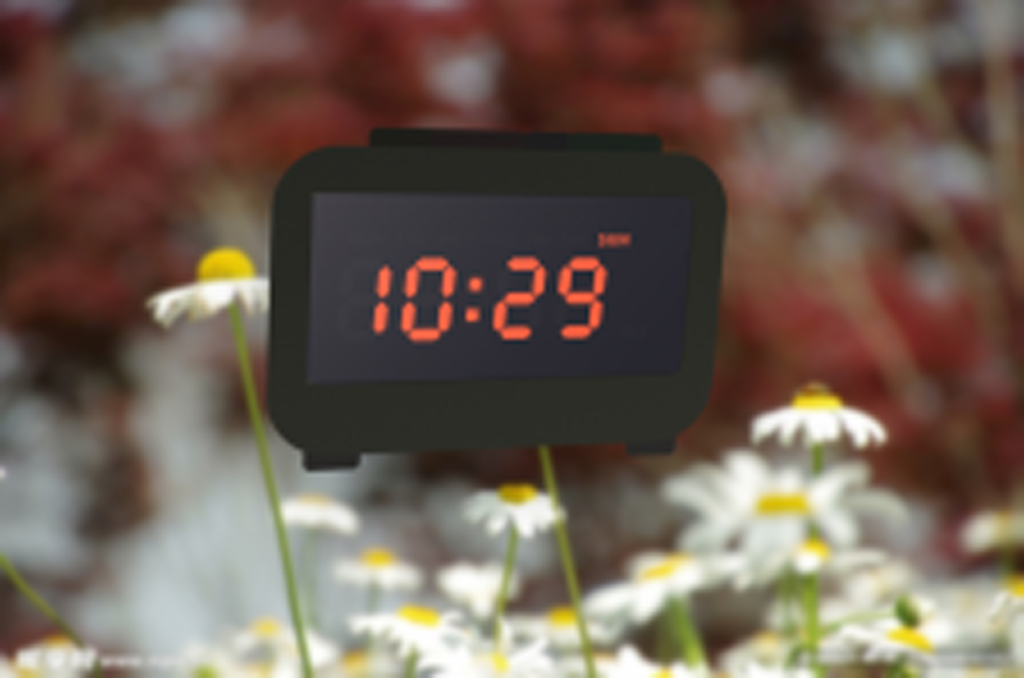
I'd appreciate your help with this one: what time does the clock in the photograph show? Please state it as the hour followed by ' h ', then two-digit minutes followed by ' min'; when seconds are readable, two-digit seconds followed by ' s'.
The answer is 10 h 29 min
